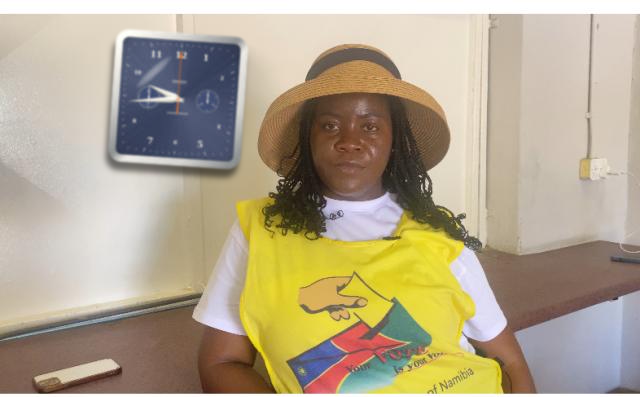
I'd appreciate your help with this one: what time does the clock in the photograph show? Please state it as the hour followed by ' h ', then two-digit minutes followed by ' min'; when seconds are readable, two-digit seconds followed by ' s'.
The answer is 9 h 44 min
